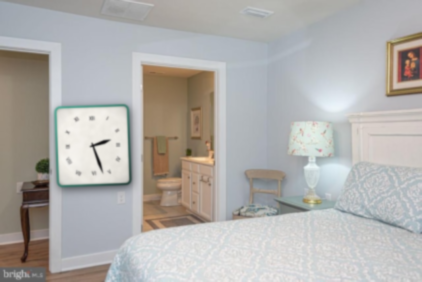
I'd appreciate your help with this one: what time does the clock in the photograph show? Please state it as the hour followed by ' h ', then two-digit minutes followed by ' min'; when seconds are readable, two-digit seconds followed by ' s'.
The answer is 2 h 27 min
